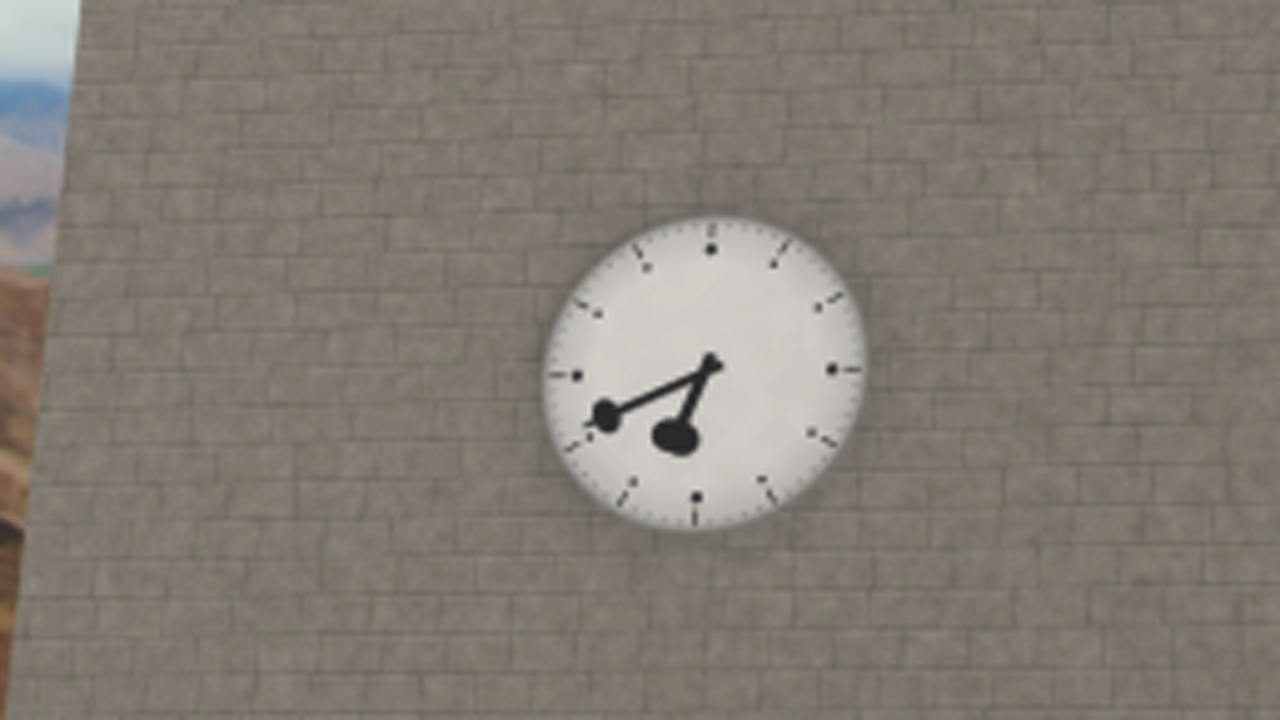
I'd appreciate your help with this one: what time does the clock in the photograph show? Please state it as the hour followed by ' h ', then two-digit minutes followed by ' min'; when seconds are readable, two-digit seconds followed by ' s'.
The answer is 6 h 41 min
